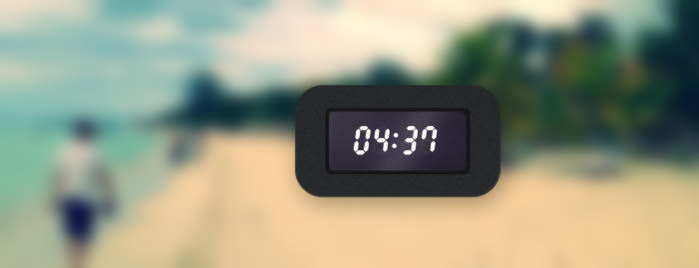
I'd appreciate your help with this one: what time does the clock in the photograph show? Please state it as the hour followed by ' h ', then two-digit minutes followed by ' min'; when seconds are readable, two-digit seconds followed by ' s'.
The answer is 4 h 37 min
